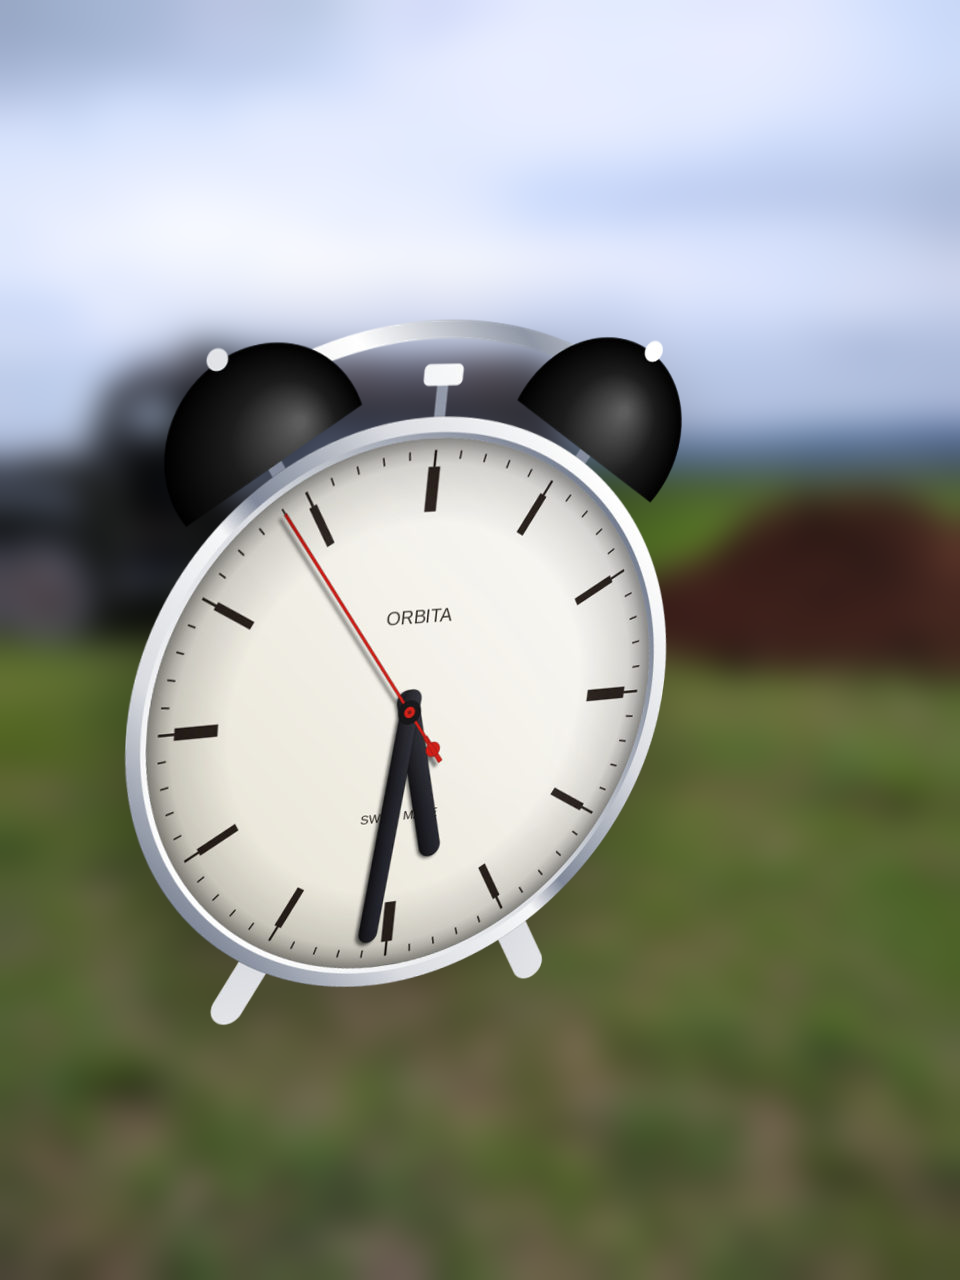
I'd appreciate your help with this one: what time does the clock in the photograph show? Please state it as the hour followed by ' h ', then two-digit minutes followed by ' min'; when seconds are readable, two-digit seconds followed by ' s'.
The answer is 5 h 30 min 54 s
